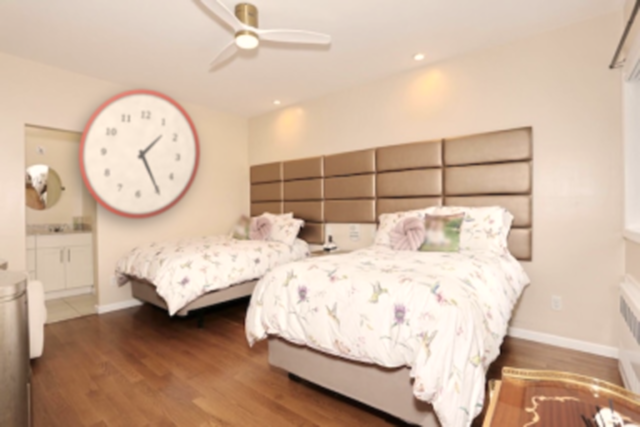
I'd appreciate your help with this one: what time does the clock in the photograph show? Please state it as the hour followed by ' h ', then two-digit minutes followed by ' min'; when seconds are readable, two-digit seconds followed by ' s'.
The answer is 1 h 25 min
